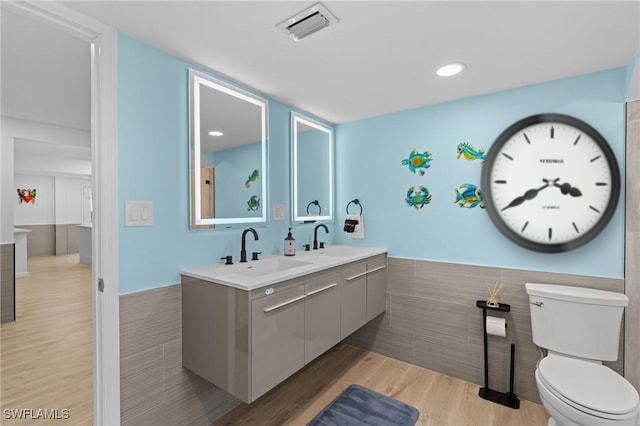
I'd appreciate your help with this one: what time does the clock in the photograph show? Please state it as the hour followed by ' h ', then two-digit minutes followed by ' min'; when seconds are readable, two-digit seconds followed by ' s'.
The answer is 3 h 40 min
